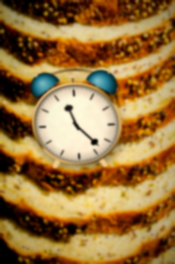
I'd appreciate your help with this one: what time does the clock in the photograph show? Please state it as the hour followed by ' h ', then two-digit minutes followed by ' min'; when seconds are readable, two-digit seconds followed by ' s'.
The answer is 11 h 23 min
